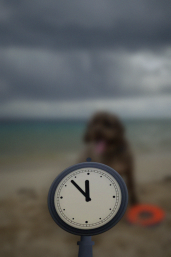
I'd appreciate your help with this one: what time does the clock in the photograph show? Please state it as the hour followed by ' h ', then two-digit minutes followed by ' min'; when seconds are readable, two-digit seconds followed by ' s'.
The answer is 11 h 53 min
